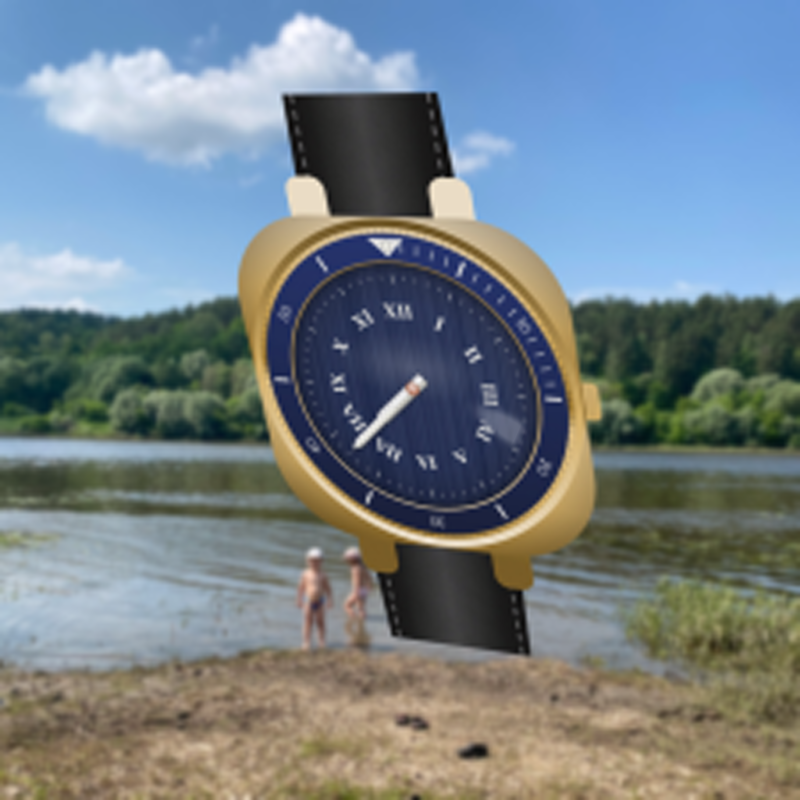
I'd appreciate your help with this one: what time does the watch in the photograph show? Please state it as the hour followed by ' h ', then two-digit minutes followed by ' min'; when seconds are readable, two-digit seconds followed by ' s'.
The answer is 7 h 38 min
